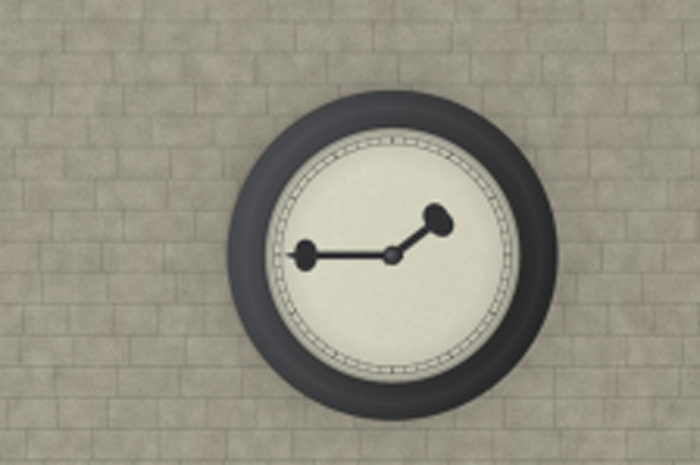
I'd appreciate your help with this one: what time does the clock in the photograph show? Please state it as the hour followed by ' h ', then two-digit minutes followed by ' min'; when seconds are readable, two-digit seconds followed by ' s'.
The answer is 1 h 45 min
